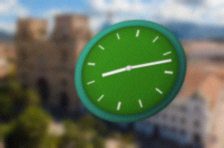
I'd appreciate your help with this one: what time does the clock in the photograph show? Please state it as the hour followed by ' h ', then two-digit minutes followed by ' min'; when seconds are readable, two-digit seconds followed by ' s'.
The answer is 8 h 12 min
